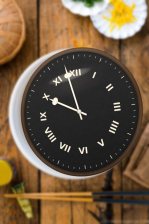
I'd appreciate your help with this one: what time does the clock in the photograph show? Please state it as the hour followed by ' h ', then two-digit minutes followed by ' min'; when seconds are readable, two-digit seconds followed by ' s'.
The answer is 9 h 58 min
